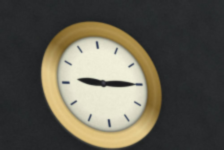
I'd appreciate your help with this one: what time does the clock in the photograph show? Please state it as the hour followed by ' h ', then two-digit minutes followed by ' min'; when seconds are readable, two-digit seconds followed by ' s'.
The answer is 9 h 15 min
